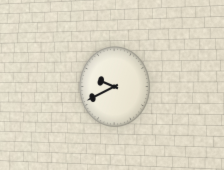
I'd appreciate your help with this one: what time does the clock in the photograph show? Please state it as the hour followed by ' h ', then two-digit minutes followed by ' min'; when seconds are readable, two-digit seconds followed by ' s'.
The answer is 9 h 41 min
